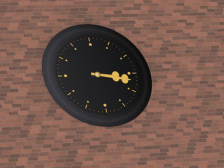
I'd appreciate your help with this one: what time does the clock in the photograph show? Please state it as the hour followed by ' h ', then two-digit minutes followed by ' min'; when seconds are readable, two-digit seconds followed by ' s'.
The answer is 3 h 17 min
